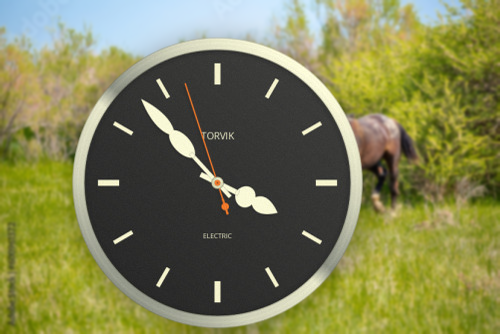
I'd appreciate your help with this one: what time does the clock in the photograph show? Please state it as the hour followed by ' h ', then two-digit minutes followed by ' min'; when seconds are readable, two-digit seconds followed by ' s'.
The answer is 3 h 52 min 57 s
